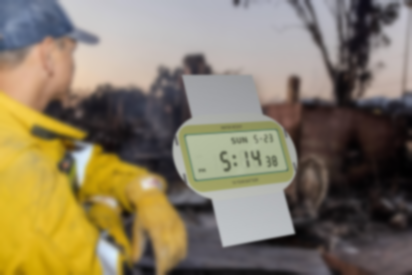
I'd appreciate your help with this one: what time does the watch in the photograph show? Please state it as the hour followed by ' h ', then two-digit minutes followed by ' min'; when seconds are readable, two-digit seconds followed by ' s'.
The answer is 5 h 14 min
